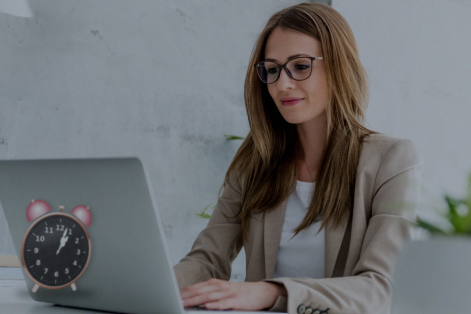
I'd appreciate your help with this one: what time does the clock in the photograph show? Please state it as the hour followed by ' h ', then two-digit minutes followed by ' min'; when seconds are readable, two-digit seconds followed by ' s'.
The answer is 1 h 03 min
